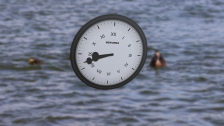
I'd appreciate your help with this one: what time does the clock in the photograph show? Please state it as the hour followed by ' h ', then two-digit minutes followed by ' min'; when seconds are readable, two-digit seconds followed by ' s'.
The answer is 8 h 42 min
